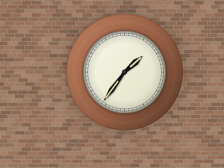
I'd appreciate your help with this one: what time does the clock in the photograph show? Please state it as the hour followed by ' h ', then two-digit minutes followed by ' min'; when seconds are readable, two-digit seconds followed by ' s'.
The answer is 1 h 36 min
